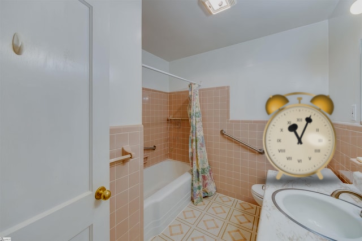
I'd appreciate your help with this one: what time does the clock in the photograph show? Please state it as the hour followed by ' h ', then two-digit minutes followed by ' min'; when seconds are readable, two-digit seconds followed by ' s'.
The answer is 11 h 04 min
